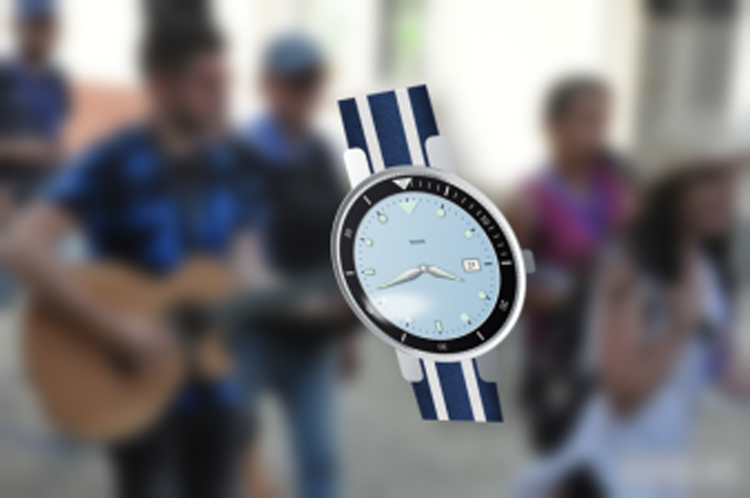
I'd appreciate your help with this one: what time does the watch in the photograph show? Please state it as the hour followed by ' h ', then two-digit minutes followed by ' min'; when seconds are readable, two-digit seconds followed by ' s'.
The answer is 3 h 42 min
